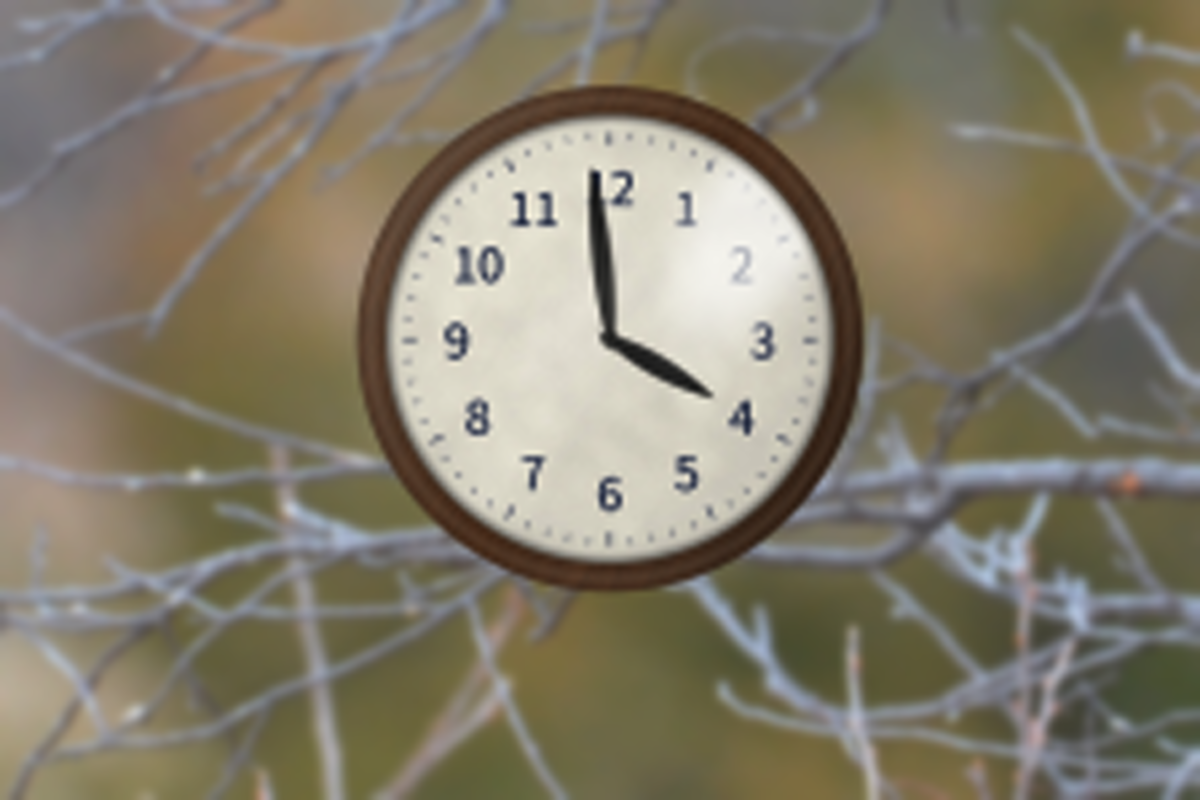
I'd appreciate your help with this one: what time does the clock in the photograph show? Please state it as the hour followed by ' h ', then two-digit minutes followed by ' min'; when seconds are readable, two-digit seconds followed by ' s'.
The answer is 3 h 59 min
